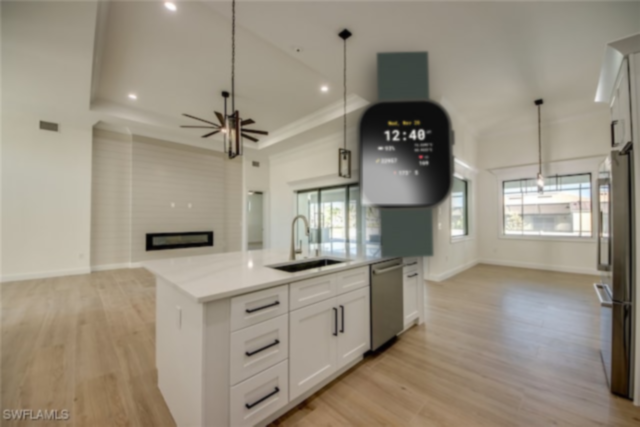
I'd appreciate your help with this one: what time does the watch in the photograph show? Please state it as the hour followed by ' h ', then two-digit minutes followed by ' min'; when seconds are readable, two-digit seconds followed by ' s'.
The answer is 12 h 40 min
